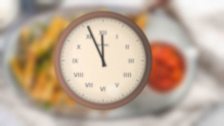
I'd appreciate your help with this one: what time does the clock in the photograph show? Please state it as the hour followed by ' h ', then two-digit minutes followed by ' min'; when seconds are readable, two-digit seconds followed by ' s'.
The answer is 11 h 56 min
